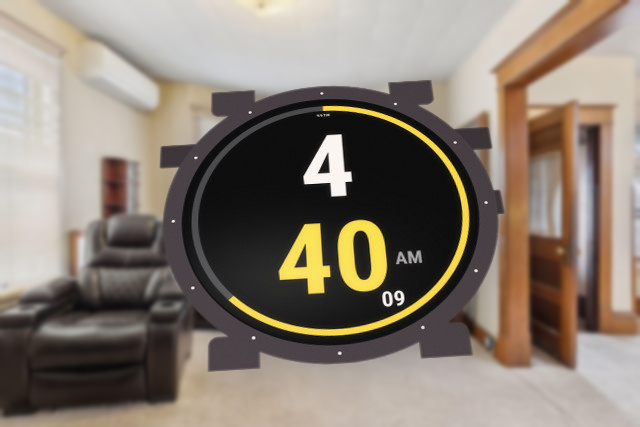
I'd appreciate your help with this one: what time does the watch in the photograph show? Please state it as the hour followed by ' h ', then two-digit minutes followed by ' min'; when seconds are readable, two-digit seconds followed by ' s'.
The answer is 4 h 40 min 09 s
